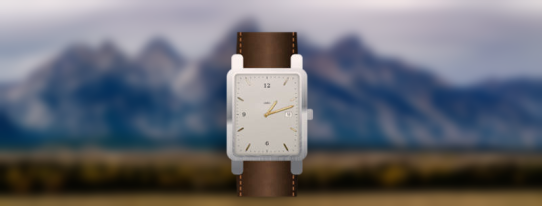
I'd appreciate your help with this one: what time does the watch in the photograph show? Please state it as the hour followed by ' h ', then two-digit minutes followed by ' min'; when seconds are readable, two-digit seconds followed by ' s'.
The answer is 1 h 12 min
